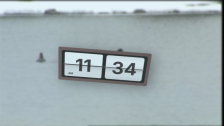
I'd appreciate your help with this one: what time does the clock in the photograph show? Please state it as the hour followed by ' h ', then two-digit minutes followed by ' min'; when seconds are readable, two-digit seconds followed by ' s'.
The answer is 11 h 34 min
